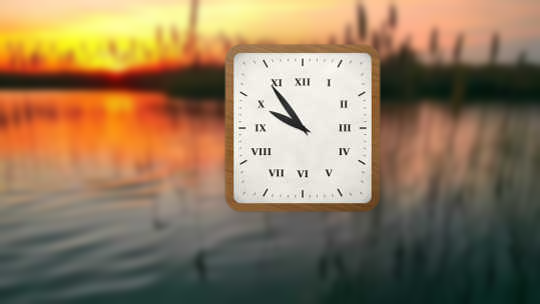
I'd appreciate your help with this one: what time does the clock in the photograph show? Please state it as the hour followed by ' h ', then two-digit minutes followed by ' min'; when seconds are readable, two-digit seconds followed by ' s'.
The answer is 9 h 54 min
